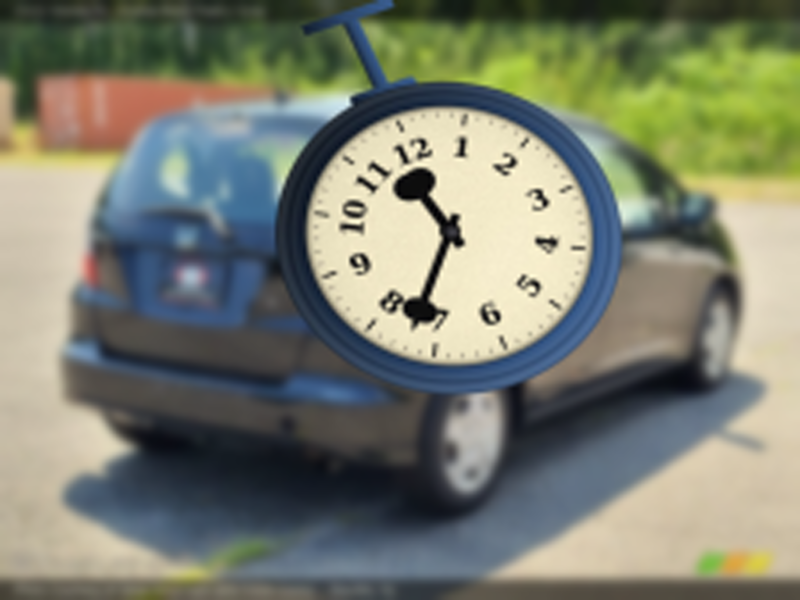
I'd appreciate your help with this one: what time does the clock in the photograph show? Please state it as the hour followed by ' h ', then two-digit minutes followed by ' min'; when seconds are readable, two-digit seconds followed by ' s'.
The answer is 11 h 37 min
